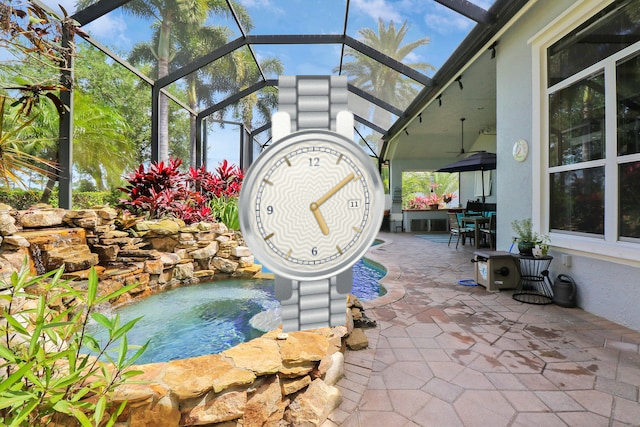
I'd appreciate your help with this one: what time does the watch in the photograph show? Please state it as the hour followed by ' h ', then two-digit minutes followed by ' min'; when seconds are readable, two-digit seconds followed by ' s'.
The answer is 5 h 09 min
